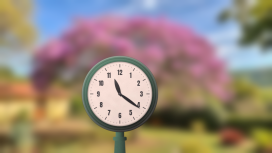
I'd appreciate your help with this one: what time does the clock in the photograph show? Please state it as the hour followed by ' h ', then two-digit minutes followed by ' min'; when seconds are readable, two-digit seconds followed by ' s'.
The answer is 11 h 21 min
